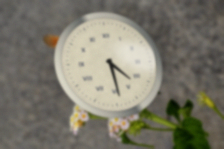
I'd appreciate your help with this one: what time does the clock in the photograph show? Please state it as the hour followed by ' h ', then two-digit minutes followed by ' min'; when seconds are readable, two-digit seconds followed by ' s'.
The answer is 4 h 29 min
